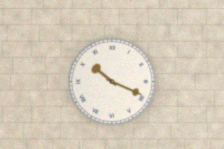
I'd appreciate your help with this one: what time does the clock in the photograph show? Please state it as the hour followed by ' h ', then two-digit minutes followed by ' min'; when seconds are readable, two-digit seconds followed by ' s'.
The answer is 10 h 19 min
